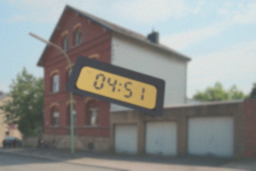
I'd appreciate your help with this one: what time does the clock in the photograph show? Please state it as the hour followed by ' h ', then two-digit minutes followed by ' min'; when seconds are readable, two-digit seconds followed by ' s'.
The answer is 4 h 51 min
